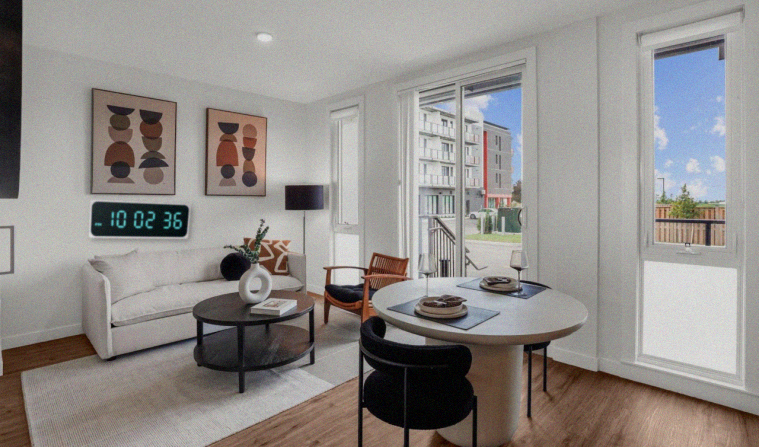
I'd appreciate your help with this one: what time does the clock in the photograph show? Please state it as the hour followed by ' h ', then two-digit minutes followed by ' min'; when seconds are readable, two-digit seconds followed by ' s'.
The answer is 10 h 02 min 36 s
